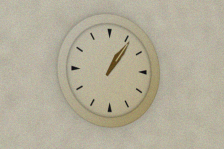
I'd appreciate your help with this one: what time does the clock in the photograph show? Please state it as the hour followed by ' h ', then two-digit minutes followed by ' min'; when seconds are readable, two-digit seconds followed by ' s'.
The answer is 1 h 06 min
